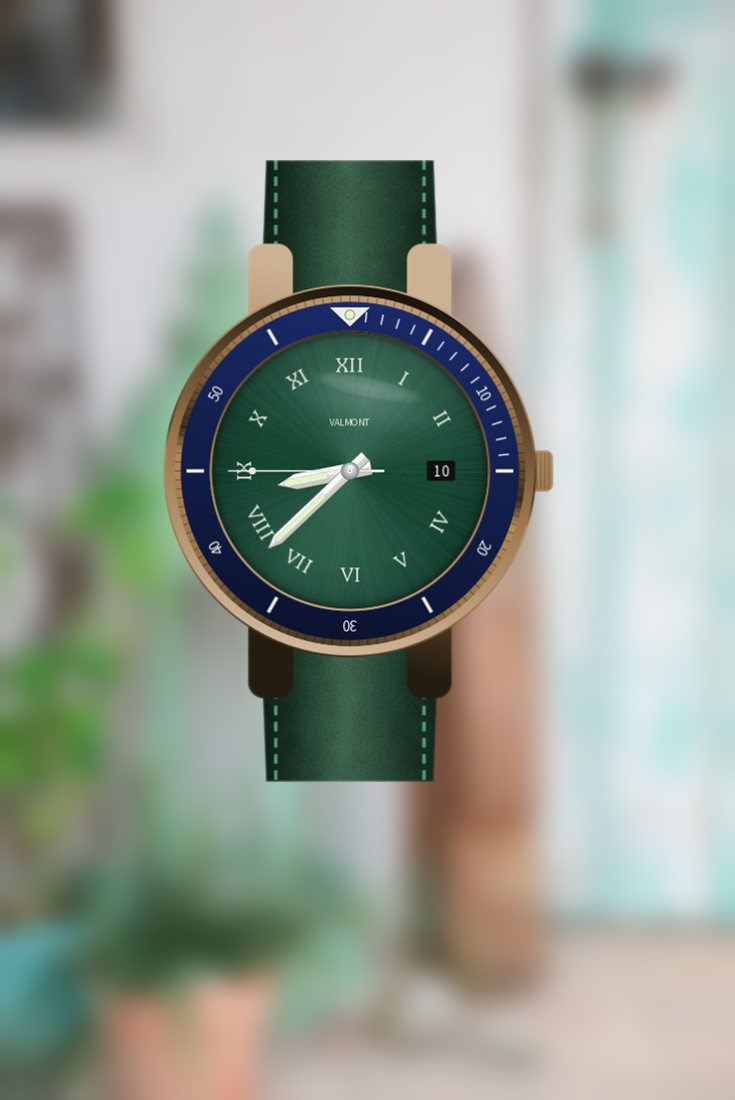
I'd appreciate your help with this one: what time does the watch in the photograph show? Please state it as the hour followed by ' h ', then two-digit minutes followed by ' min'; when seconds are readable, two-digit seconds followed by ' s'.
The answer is 8 h 37 min 45 s
